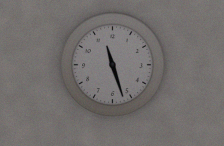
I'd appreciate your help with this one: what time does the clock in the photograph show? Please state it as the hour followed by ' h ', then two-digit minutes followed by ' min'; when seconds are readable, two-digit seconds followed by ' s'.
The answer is 11 h 27 min
